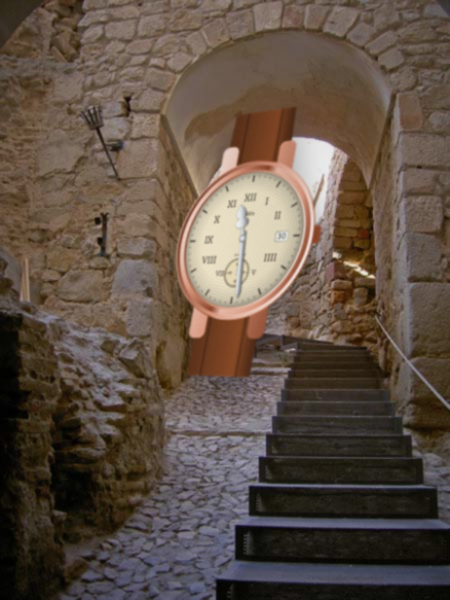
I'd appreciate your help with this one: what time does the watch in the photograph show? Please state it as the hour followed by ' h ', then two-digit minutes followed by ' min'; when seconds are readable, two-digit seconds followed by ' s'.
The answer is 11 h 29 min
